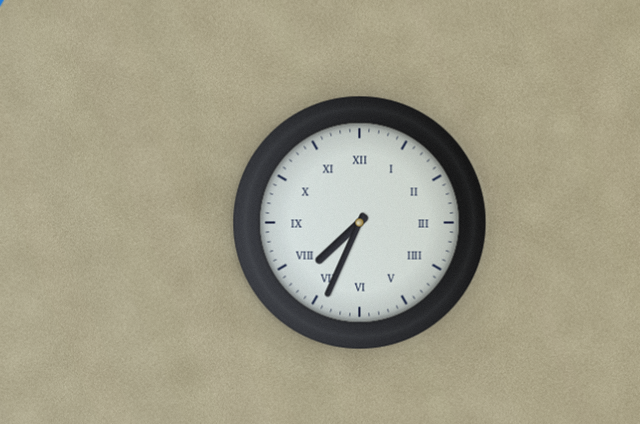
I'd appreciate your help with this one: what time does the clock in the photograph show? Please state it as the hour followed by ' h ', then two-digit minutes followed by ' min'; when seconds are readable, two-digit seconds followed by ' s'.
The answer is 7 h 34 min
